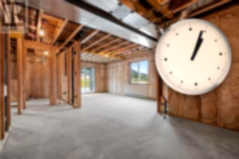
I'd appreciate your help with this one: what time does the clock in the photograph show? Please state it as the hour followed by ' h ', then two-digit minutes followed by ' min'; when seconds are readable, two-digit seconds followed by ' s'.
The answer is 1 h 04 min
